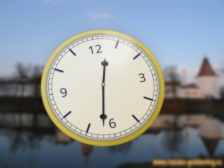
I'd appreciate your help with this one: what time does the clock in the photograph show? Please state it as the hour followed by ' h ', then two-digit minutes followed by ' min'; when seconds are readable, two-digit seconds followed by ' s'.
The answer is 12 h 32 min
